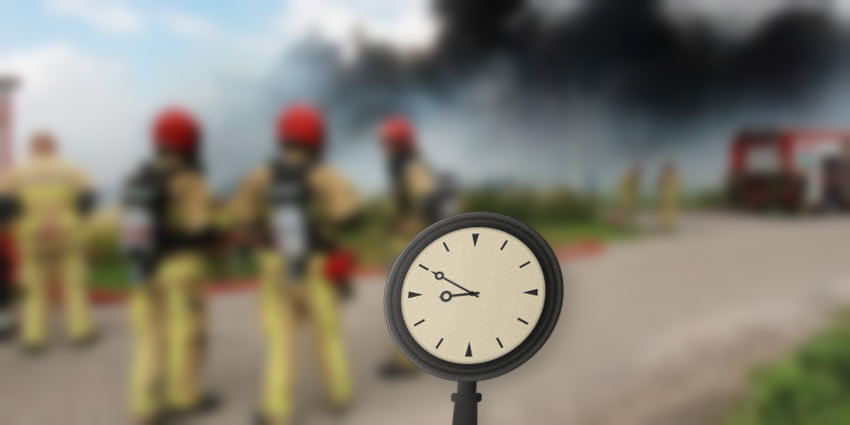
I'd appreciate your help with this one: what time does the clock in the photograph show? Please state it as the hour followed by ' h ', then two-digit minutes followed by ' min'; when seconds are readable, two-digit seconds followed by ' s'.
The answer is 8 h 50 min
